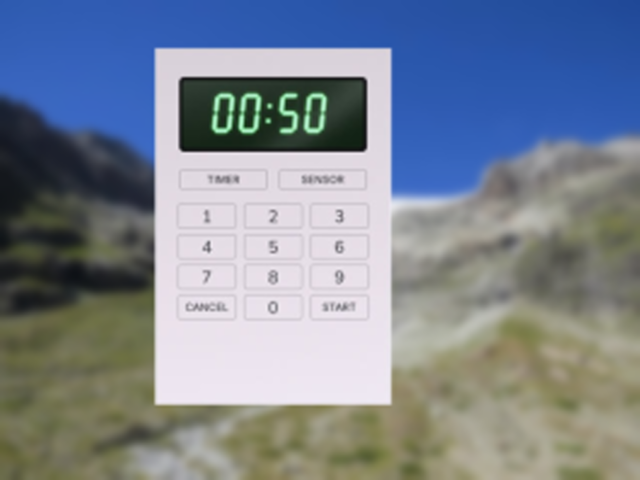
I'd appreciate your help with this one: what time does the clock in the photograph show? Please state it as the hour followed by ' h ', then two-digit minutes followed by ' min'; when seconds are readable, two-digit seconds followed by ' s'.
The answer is 0 h 50 min
